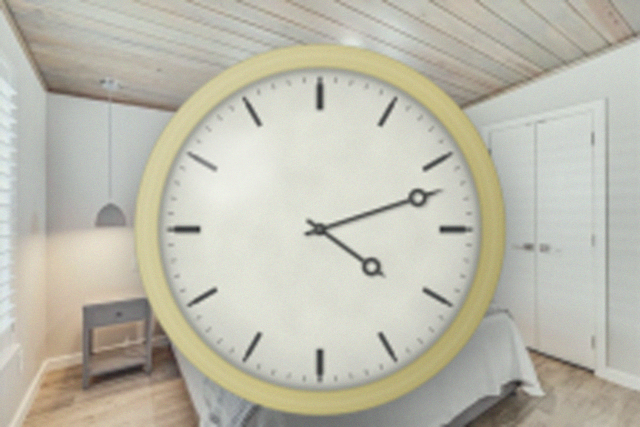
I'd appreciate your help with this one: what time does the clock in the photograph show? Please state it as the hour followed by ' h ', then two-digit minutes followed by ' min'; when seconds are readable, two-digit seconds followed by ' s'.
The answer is 4 h 12 min
